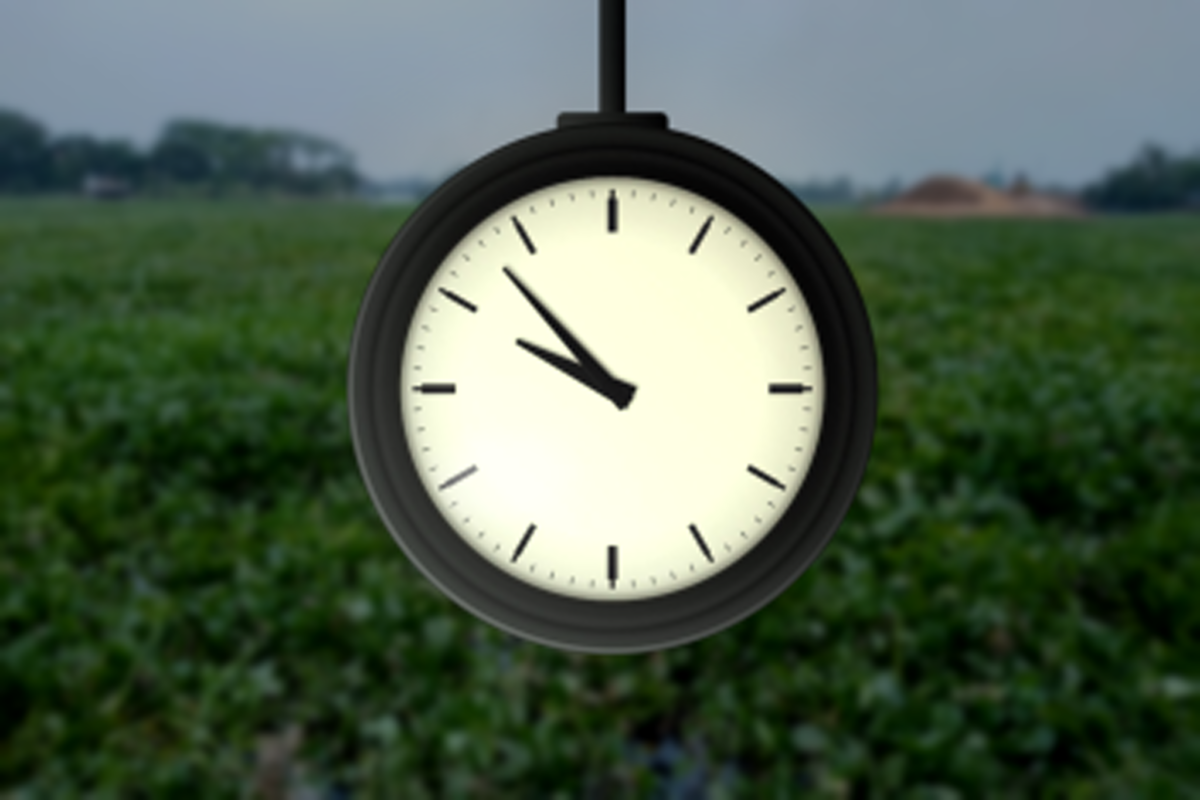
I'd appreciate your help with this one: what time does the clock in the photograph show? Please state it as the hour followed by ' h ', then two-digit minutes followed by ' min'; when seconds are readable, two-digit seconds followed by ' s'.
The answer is 9 h 53 min
